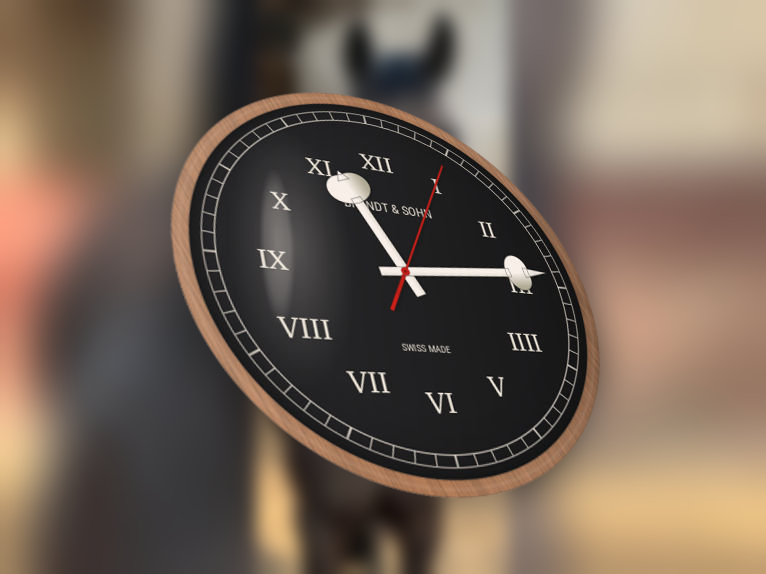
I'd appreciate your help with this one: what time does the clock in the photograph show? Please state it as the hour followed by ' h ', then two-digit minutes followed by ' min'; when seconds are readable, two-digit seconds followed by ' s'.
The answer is 11 h 14 min 05 s
